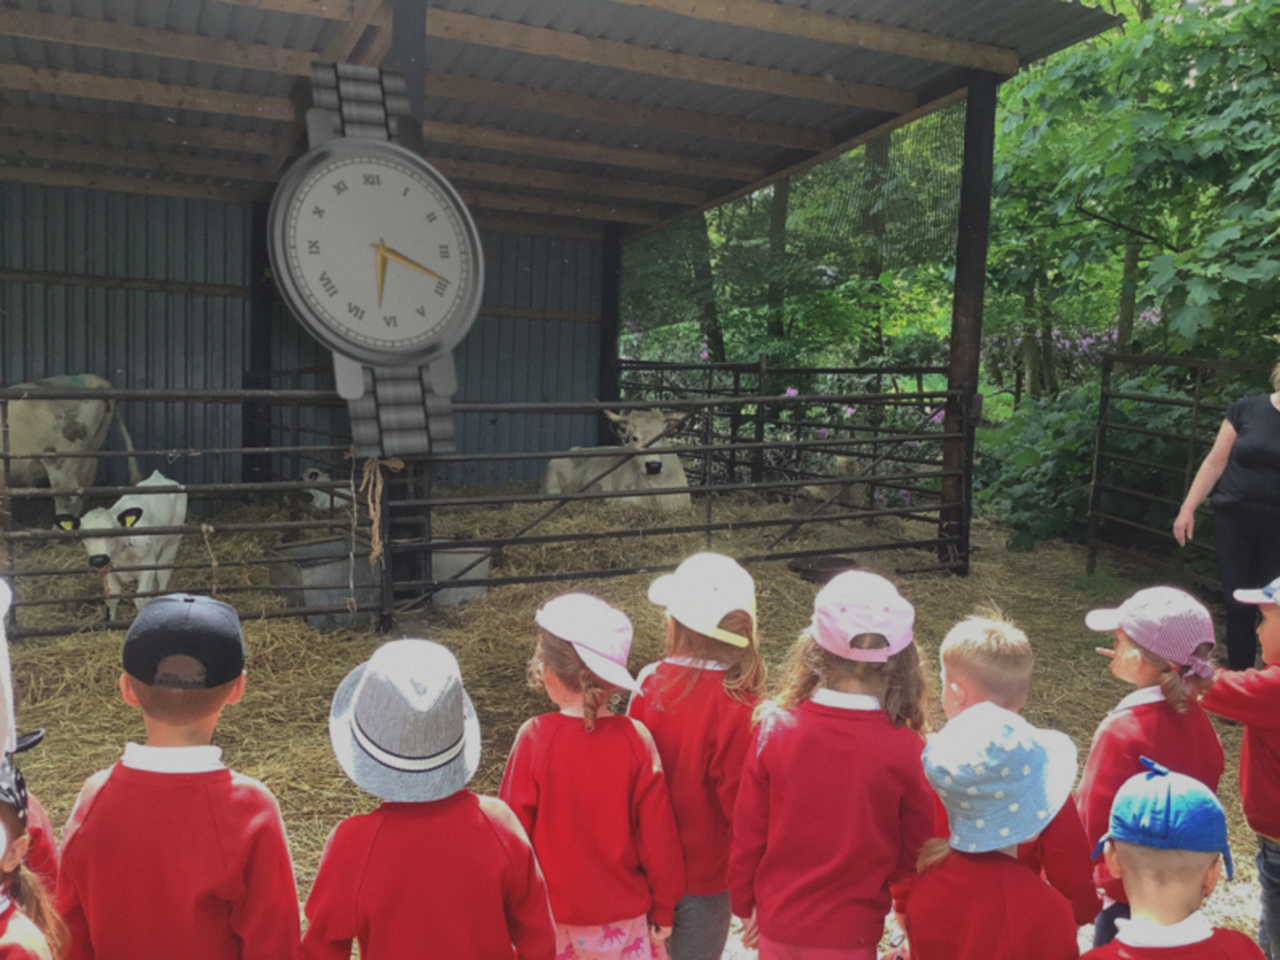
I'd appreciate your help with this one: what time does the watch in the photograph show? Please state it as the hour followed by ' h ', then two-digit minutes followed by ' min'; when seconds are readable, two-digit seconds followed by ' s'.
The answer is 6 h 19 min
